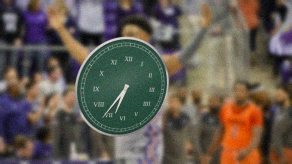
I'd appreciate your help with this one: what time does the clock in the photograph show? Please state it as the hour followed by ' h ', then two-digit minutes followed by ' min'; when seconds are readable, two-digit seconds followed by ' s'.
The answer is 6 h 36 min
